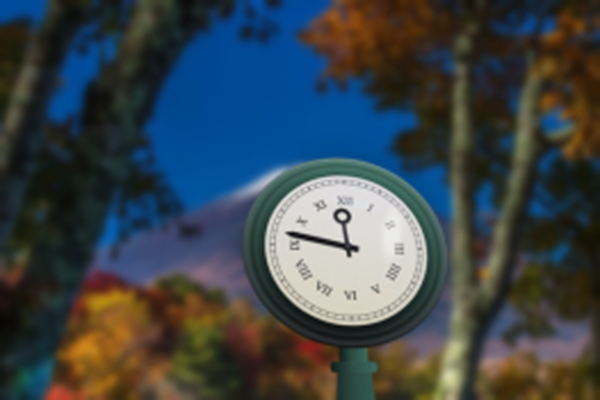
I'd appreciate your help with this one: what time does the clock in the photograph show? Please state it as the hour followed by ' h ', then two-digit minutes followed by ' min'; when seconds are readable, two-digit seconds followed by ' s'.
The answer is 11 h 47 min
